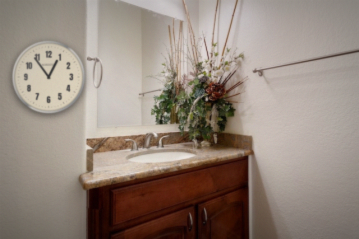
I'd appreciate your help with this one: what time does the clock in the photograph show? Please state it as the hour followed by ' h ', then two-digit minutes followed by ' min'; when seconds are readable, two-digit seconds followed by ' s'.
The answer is 12 h 54 min
